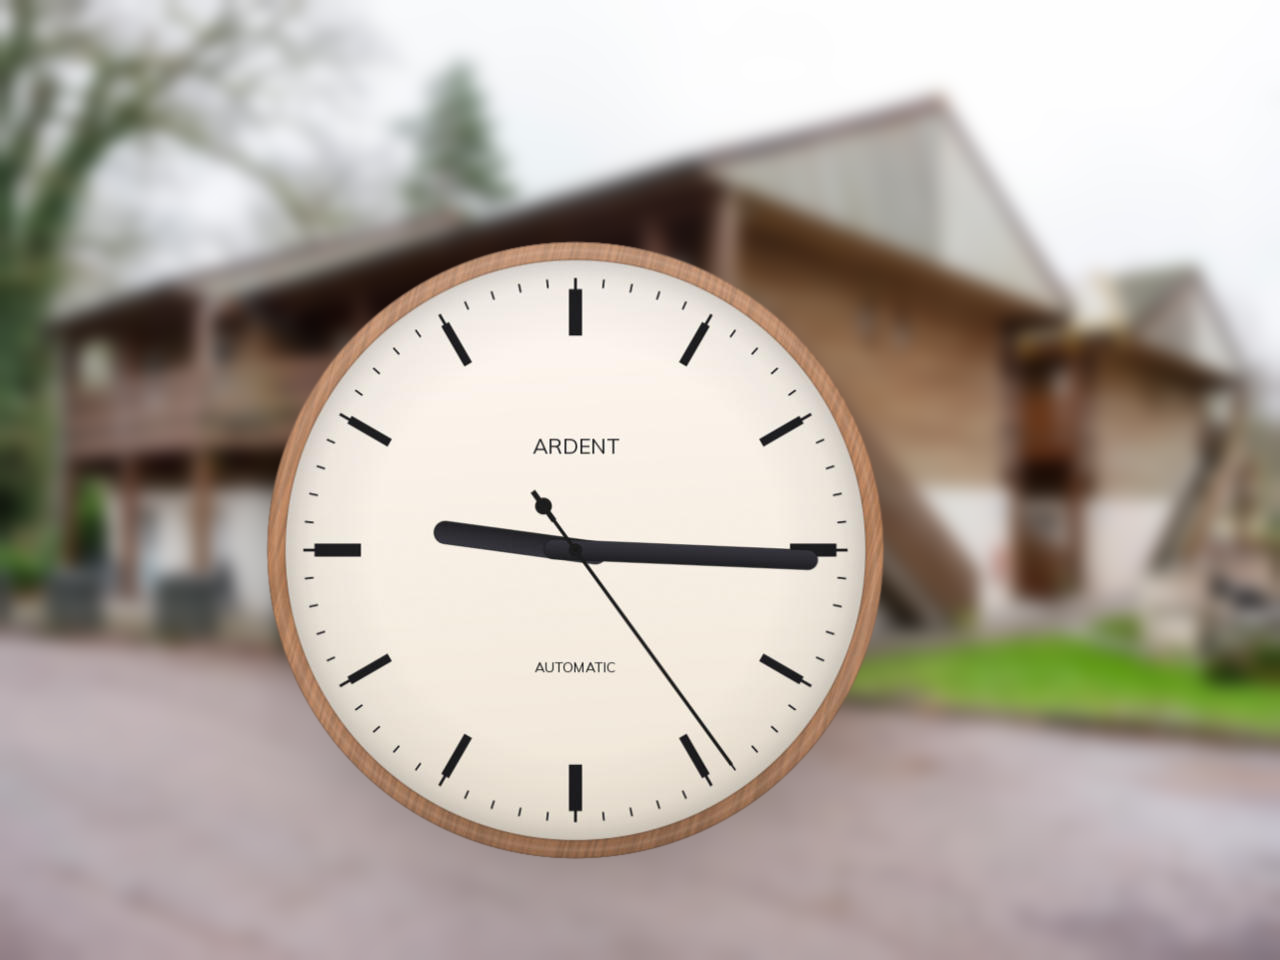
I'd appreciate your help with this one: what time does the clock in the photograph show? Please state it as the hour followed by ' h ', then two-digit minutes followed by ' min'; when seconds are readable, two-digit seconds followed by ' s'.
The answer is 9 h 15 min 24 s
